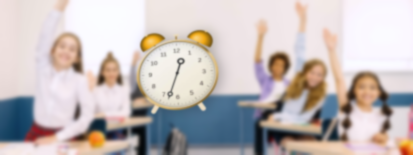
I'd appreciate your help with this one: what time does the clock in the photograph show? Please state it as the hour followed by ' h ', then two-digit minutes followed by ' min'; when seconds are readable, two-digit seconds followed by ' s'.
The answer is 12 h 33 min
